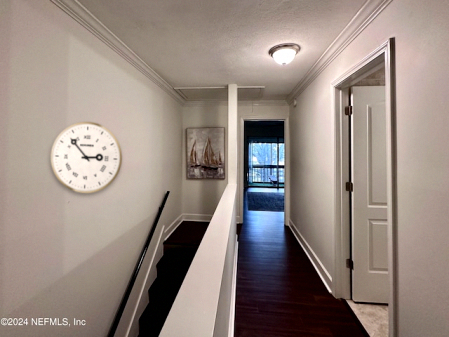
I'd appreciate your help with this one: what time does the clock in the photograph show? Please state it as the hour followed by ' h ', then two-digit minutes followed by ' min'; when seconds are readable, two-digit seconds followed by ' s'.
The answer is 2 h 53 min
